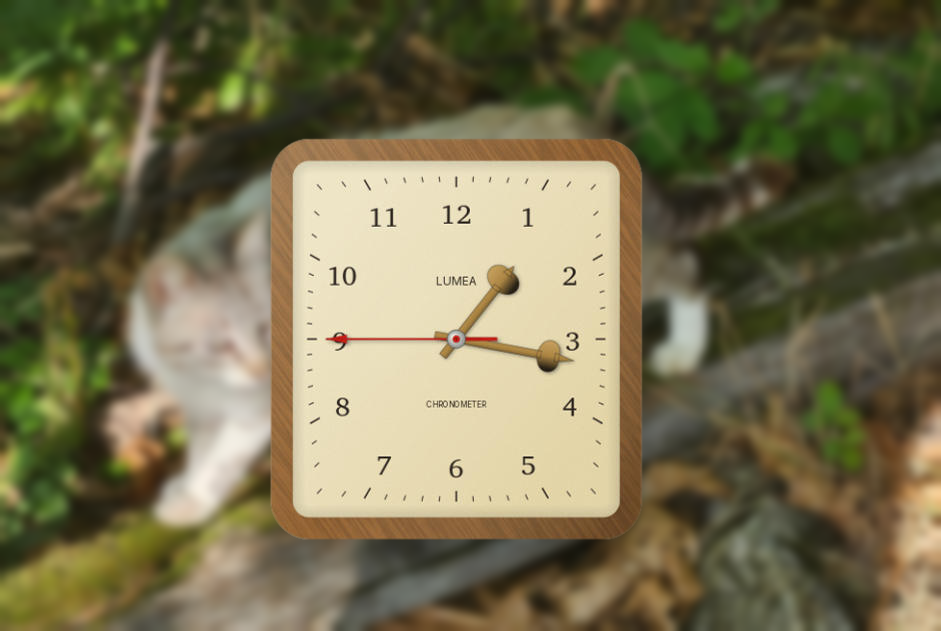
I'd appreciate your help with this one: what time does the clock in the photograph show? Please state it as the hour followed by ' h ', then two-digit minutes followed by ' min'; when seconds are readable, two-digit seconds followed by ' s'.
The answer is 1 h 16 min 45 s
